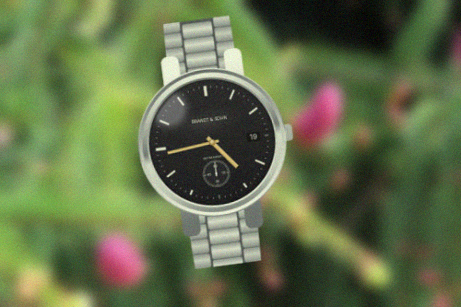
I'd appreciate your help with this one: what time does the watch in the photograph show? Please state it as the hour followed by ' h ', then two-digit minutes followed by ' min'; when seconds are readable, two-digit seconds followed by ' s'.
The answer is 4 h 44 min
